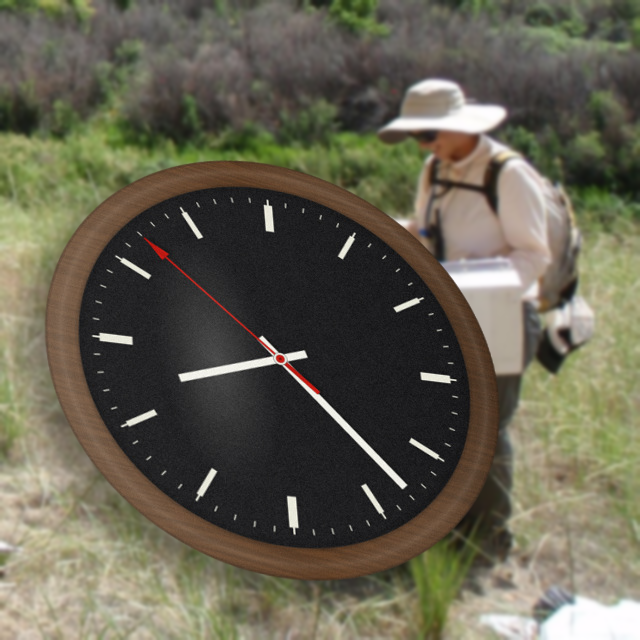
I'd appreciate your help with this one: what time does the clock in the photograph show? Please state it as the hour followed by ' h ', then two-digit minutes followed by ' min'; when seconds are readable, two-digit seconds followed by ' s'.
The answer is 8 h 22 min 52 s
